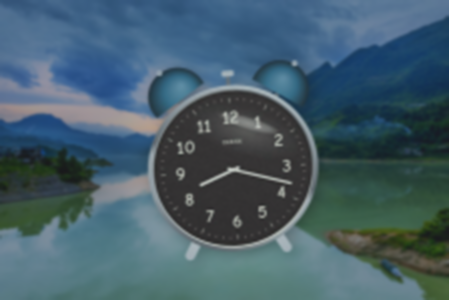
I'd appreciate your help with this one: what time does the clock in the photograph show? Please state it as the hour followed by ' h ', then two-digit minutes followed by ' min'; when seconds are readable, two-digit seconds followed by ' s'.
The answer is 8 h 18 min
